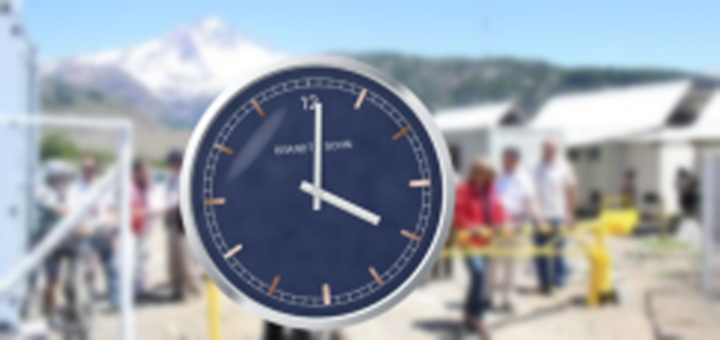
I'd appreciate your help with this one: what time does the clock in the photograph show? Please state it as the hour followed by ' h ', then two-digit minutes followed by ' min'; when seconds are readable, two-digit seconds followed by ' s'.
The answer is 4 h 01 min
